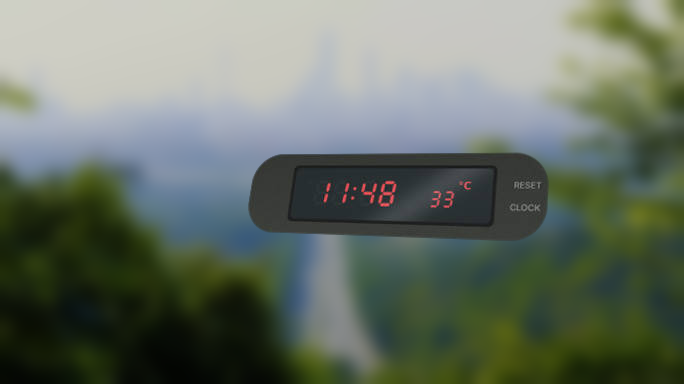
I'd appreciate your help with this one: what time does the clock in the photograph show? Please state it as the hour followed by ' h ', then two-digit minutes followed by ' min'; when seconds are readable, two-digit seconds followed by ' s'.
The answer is 11 h 48 min
